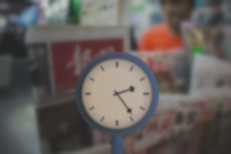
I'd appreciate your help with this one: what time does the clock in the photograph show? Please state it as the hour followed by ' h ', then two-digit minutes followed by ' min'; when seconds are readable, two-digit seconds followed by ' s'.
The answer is 2 h 24 min
